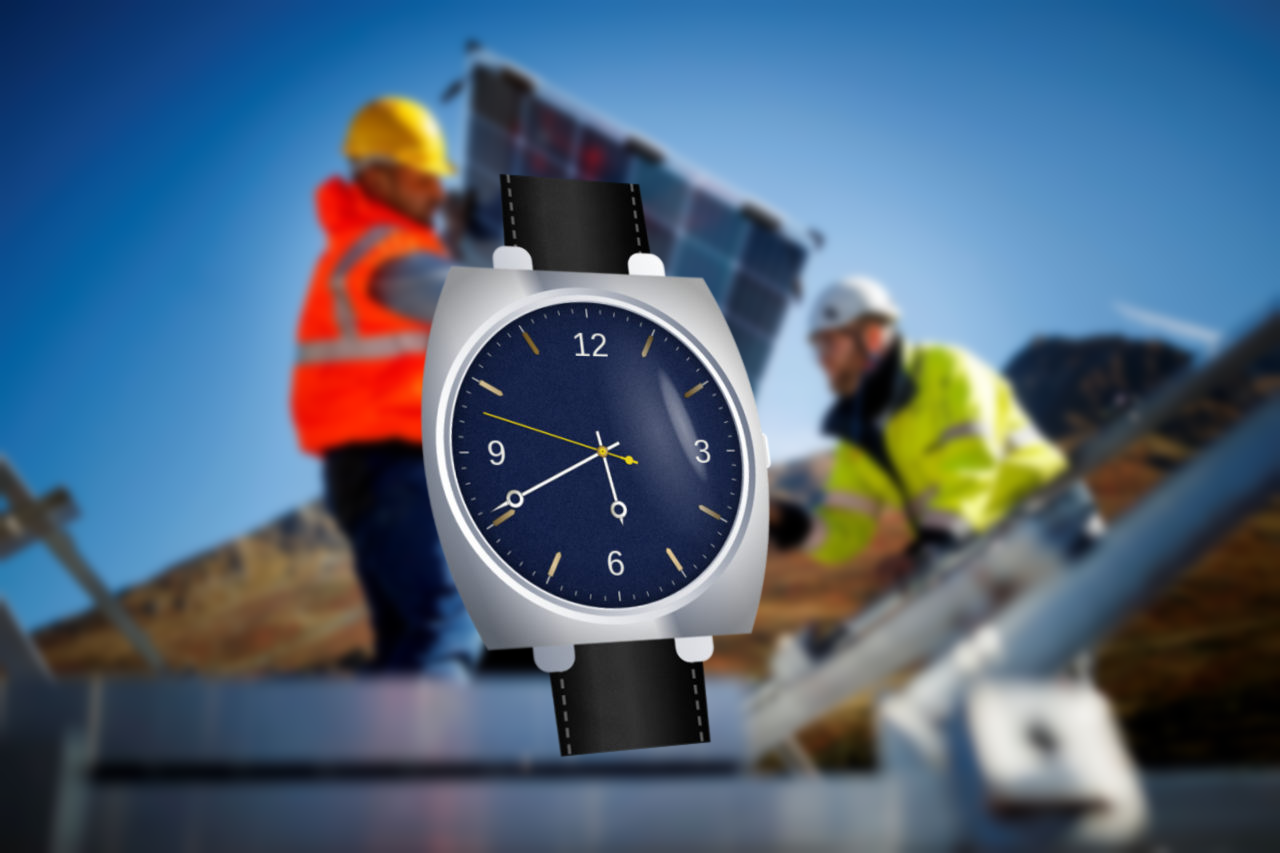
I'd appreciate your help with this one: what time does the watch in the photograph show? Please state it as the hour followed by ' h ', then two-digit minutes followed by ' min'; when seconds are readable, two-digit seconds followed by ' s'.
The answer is 5 h 40 min 48 s
